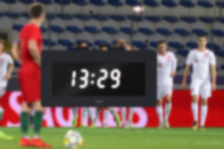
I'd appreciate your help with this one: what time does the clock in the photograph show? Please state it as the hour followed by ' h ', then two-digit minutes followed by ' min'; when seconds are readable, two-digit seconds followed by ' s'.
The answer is 13 h 29 min
